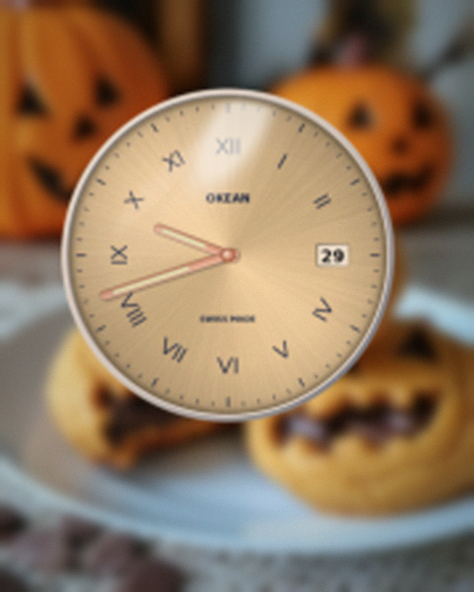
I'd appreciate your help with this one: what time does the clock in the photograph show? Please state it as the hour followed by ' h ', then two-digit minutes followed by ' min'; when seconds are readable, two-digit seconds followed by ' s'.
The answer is 9 h 42 min
